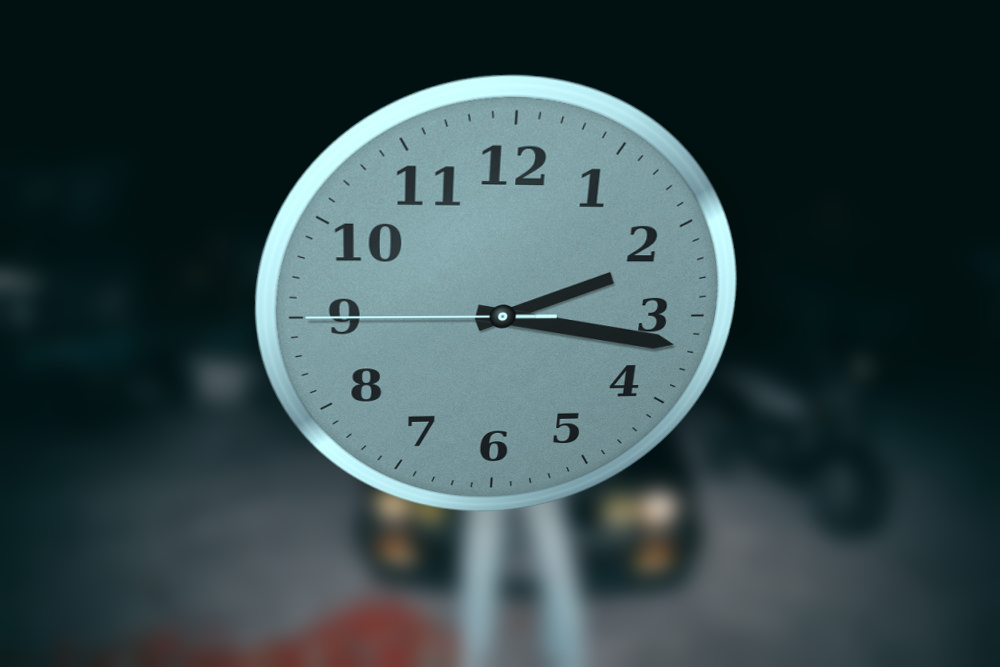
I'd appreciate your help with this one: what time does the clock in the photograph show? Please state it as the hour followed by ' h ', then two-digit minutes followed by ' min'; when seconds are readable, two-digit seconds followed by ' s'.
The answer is 2 h 16 min 45 s
